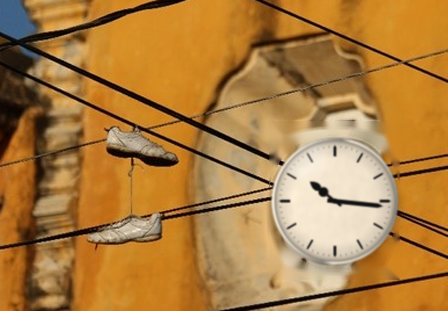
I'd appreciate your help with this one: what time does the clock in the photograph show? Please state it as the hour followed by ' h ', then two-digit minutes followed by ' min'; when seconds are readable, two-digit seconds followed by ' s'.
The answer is 10 h 16 min
